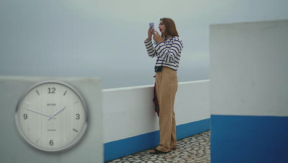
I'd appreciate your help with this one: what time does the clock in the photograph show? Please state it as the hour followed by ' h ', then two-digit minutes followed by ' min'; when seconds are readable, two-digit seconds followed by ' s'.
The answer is 1 h 48 min
